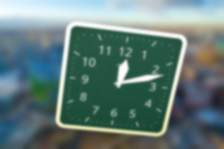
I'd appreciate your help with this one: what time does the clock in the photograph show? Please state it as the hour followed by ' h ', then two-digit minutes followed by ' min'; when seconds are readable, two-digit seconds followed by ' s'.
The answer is 12 h 12 min
